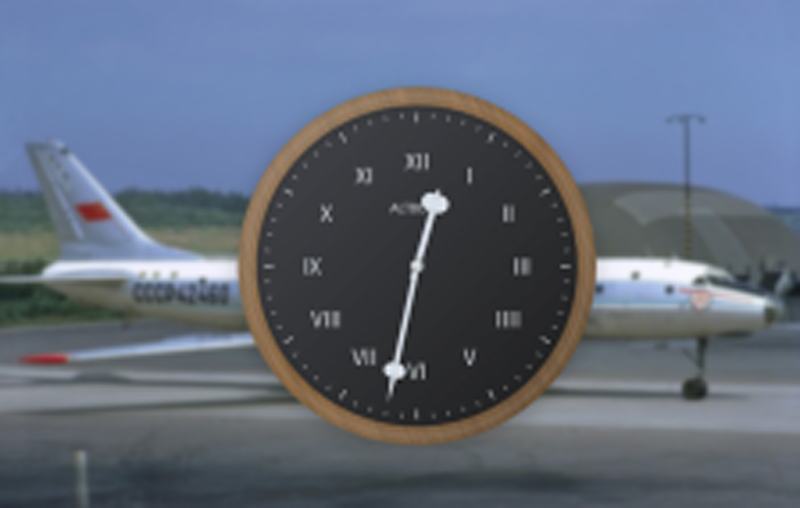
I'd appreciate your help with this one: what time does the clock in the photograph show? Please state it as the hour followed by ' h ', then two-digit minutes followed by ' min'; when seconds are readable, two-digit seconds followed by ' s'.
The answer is 12 h 32 min
